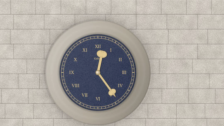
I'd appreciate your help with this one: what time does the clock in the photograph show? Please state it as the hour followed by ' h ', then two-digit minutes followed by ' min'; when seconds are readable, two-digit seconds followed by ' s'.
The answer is 12 h 24 min
